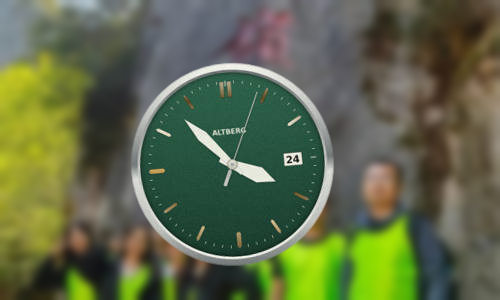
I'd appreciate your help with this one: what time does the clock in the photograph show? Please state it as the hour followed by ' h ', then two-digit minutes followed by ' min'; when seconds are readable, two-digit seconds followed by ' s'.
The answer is 3 h 53 min 04 s
